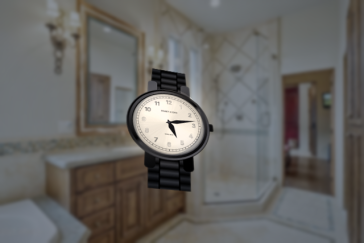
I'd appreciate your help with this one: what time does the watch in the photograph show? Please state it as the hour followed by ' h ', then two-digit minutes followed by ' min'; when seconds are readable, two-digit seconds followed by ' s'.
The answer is 5 h 13 min
